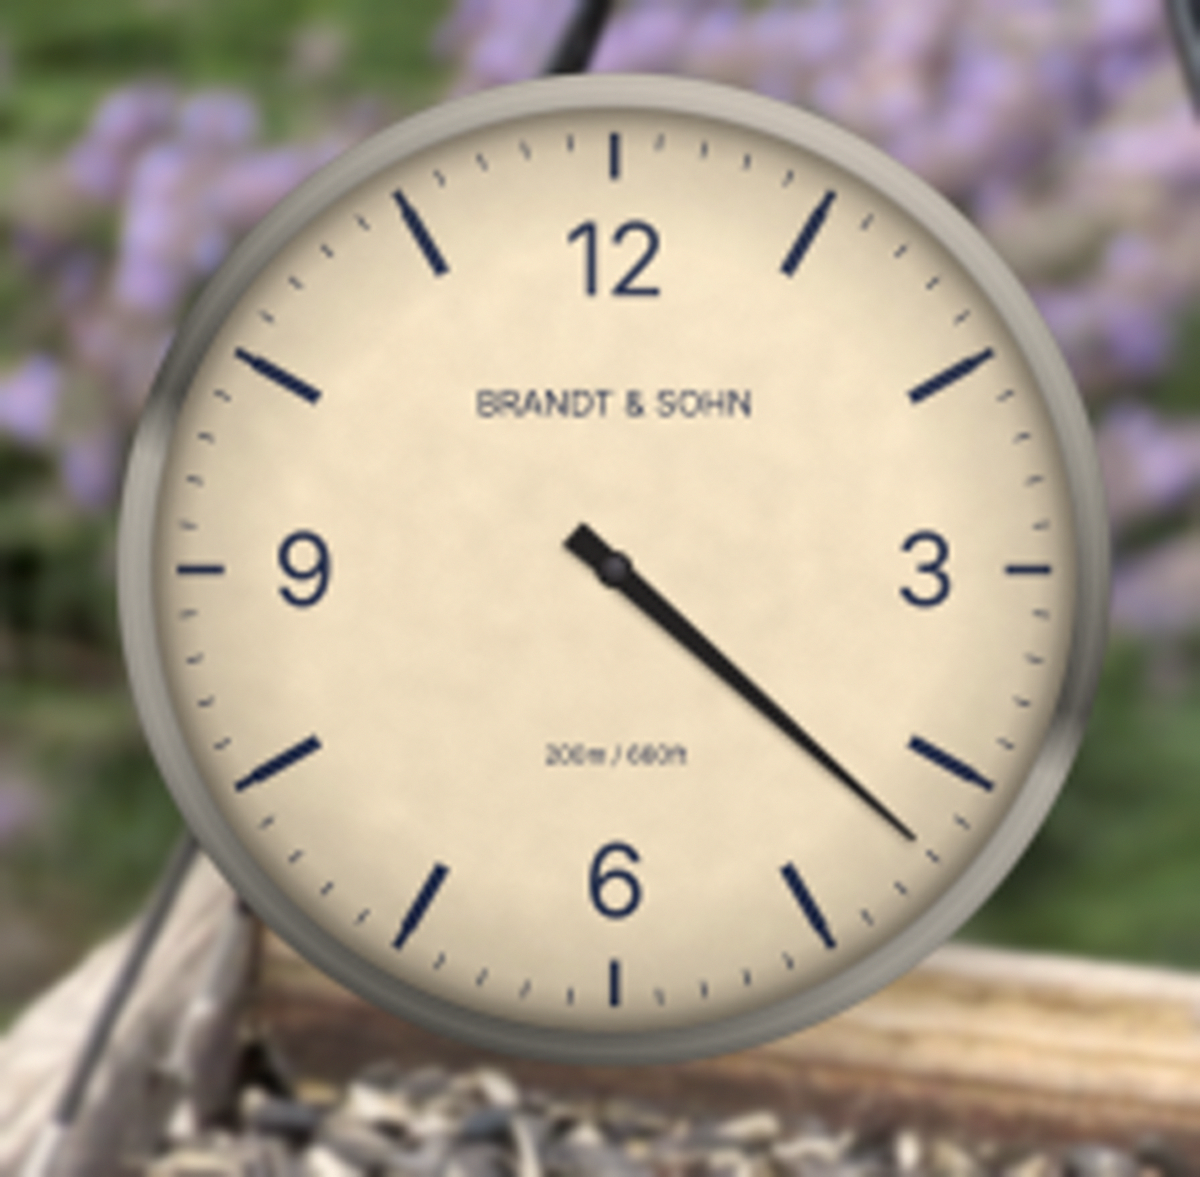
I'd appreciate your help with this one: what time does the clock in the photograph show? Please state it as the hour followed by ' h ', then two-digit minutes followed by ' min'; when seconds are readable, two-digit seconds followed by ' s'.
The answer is 4 h 22 min
